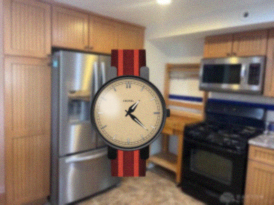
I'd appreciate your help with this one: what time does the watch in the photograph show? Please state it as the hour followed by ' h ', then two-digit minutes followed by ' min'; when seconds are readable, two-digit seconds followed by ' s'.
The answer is 1 h 22 min
